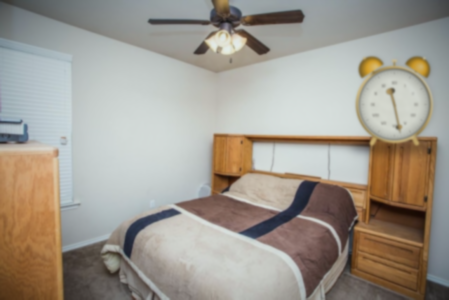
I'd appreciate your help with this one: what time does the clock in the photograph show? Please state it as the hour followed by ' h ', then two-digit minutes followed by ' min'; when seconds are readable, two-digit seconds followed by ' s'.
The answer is 11 h 28 min
